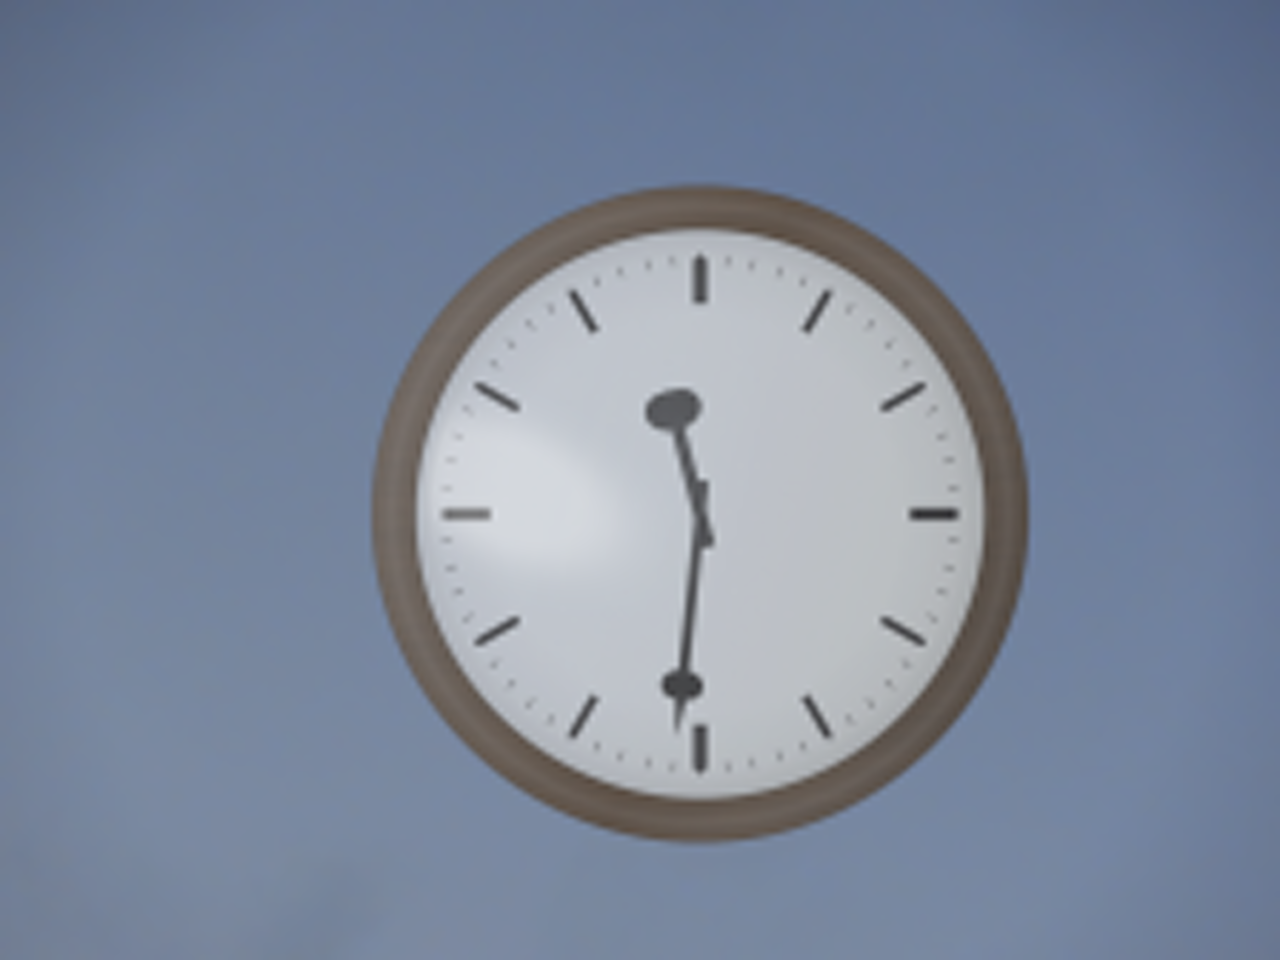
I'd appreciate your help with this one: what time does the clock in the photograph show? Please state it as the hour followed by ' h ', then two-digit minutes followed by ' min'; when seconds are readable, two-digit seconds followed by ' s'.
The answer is 11 h 31 min
